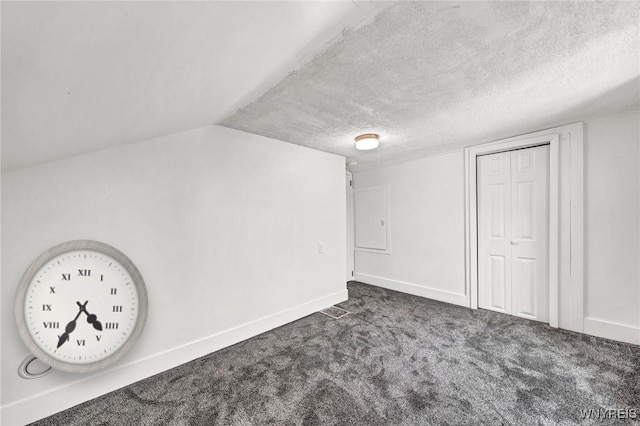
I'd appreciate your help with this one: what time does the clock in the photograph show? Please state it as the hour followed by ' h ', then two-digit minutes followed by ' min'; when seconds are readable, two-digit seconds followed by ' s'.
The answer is 4 h 35 min
